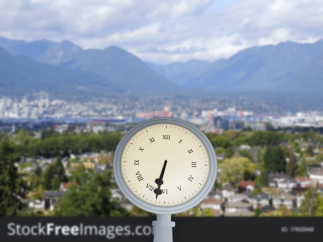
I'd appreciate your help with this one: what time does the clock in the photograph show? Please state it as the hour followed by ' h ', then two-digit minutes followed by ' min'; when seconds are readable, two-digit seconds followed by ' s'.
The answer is 6 h 32 min
